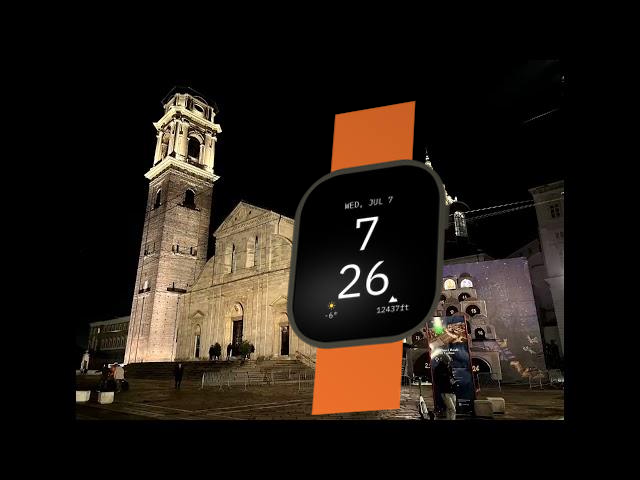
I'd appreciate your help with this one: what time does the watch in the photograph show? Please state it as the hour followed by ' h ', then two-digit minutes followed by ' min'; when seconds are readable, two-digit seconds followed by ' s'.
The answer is 7 h 26 min
